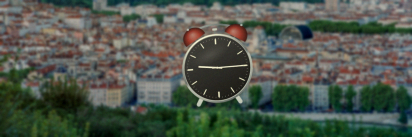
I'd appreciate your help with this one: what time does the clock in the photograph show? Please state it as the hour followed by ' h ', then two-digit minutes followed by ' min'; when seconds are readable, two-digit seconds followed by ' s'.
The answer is 9 h 15 min
